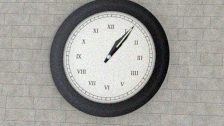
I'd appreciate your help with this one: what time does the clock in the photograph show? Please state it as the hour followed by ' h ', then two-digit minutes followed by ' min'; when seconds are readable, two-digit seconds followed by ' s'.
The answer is 1 h 06 min
